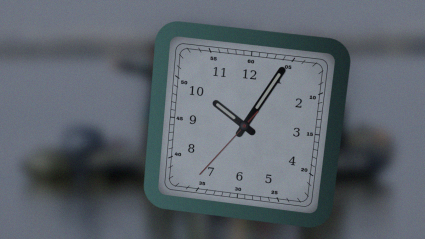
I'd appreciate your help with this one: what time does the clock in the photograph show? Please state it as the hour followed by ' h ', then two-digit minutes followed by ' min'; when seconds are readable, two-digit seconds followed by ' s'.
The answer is 10 h 04 min 36 s
